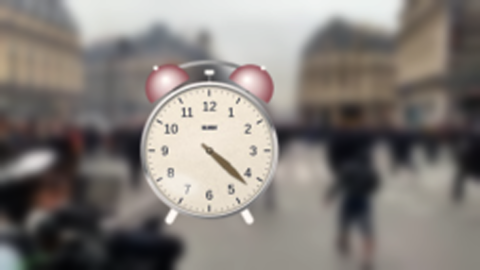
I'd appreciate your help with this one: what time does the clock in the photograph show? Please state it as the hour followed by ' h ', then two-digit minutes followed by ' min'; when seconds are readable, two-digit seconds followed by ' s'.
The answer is 4 h 22 min
